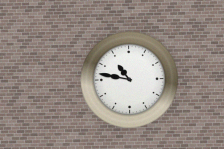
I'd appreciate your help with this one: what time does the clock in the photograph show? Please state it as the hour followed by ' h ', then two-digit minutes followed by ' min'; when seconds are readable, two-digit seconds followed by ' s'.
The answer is 10 h 47 min
